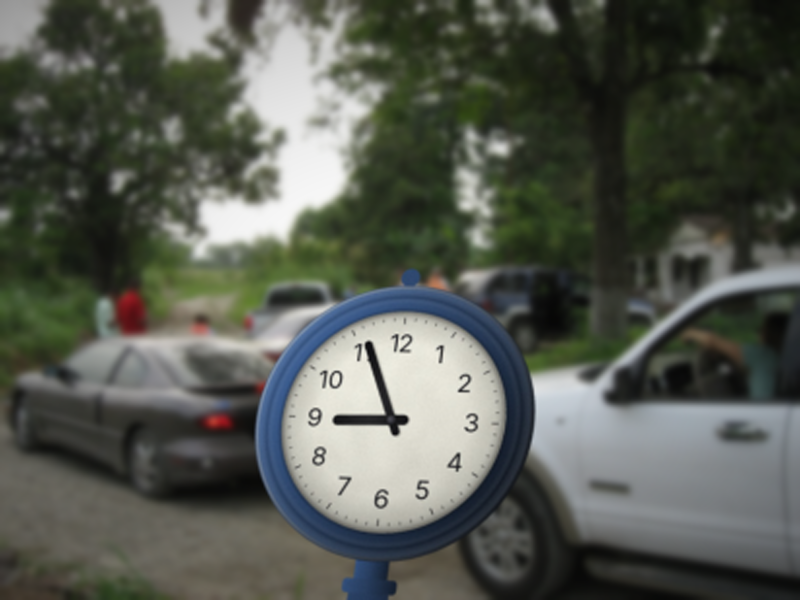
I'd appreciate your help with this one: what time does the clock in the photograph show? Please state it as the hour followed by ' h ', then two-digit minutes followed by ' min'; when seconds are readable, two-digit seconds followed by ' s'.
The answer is 8 h 56 min
